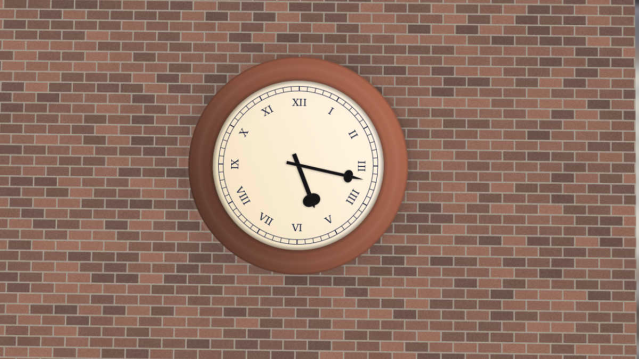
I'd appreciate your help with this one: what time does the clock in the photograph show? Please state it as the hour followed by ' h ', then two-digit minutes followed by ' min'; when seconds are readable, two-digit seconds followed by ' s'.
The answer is 5 h 17 min
